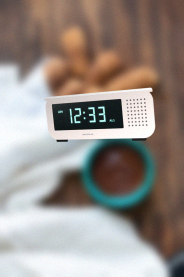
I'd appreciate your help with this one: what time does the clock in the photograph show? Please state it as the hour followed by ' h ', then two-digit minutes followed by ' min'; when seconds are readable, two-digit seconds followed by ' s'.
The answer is 12 h 33 min
